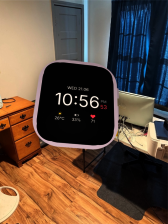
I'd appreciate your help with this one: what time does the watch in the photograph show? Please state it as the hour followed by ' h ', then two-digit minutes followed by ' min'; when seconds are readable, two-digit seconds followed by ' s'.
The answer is 10 h 56 min
